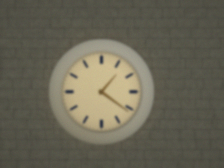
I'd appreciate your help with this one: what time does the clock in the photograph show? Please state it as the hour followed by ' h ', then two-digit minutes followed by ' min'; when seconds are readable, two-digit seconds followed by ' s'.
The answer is 1 h 21 min
